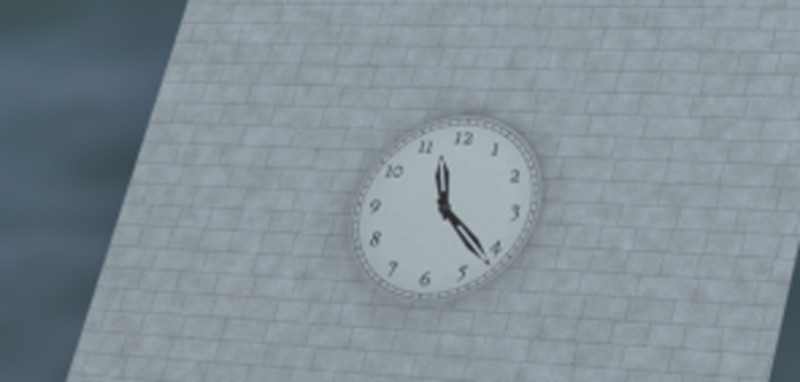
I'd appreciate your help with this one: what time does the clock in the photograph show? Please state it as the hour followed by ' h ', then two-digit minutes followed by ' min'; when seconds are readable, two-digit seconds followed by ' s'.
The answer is 11 h 22 min
